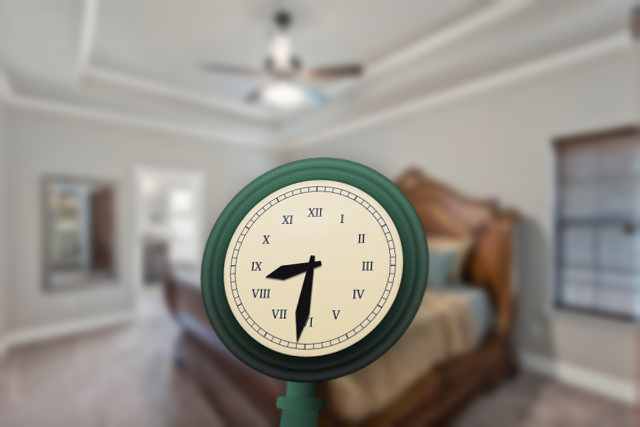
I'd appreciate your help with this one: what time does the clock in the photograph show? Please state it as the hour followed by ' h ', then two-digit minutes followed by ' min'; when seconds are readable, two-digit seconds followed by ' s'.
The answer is 8 h 31 min
